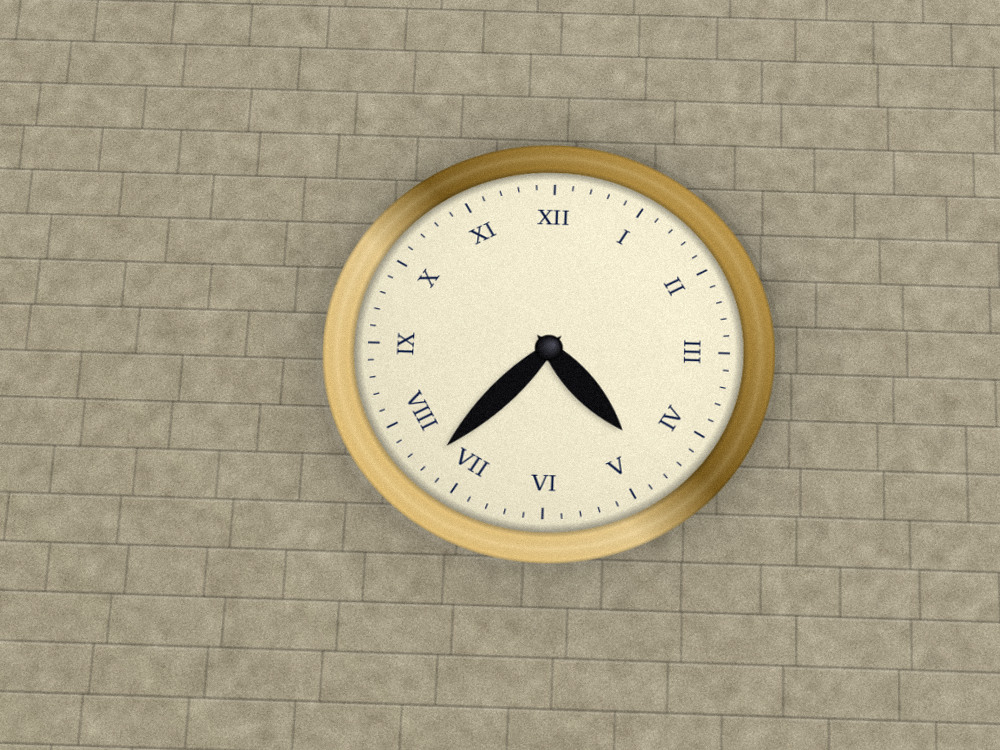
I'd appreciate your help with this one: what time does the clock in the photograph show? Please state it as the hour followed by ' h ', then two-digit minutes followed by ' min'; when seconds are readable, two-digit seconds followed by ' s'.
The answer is 4 h 37 min
